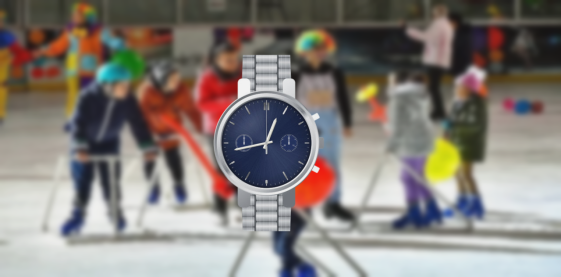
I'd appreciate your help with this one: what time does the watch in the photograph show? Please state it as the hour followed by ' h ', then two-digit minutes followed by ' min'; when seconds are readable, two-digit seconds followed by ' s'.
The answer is 12 h 43 min
